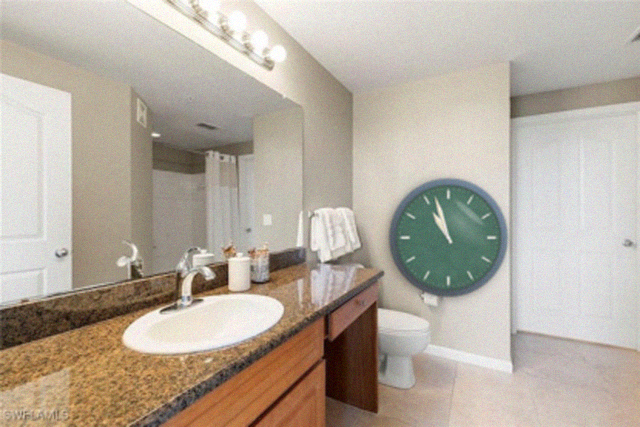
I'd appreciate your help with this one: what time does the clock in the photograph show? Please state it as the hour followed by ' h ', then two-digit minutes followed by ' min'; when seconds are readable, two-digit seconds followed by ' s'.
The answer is 10 h 57 min
